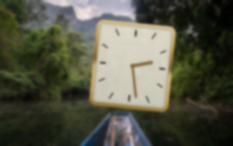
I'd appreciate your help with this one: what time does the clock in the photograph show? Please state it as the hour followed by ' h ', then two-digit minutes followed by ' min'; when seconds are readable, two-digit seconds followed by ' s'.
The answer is 2 h 28 min
